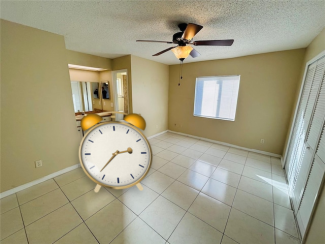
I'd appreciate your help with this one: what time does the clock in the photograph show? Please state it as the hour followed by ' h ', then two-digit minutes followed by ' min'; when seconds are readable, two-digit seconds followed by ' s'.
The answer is 2 h 37 min
